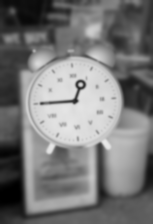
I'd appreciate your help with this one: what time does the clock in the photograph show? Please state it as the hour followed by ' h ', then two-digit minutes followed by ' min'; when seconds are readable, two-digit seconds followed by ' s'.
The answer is 12 h 45 min
